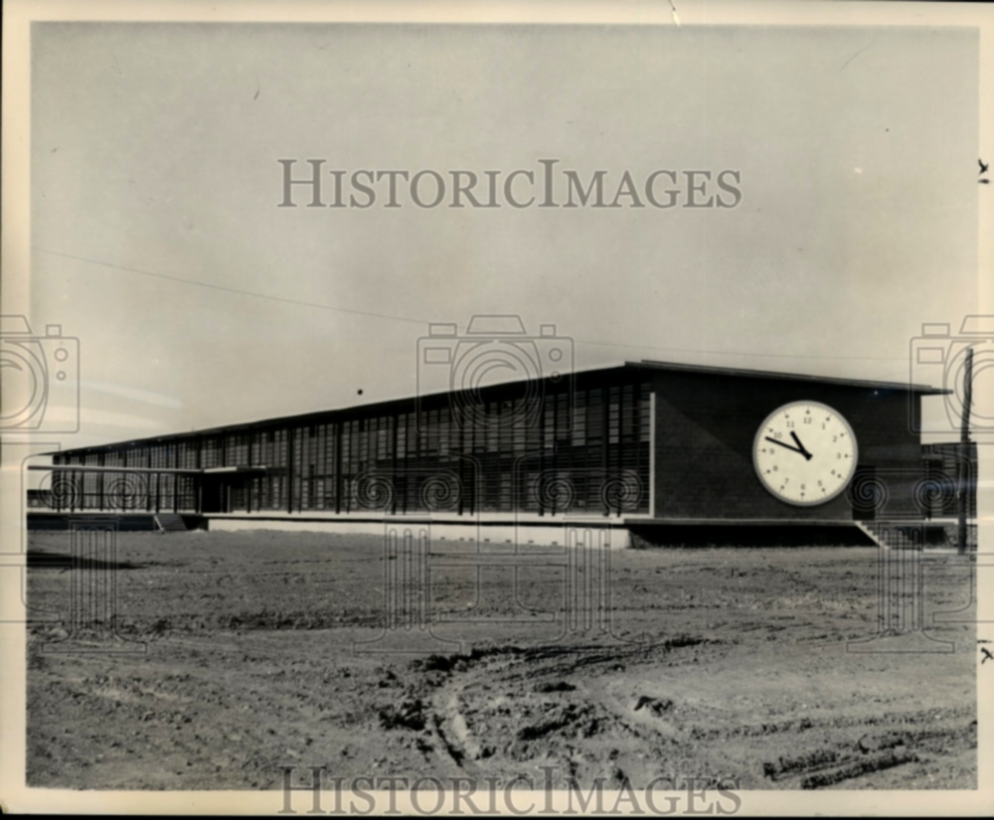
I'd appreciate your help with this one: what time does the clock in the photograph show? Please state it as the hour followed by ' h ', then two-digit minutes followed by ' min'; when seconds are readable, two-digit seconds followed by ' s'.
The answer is 10 h 48 min
